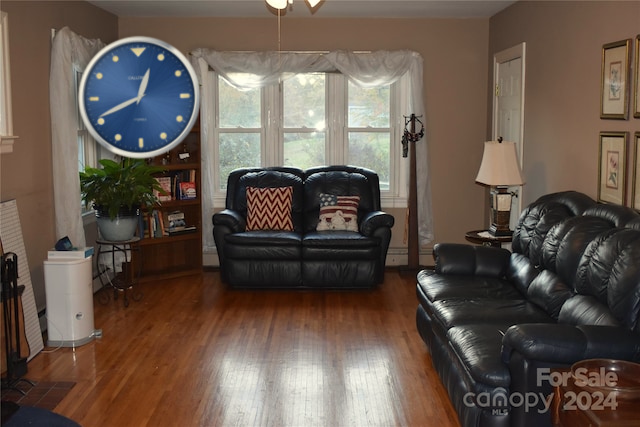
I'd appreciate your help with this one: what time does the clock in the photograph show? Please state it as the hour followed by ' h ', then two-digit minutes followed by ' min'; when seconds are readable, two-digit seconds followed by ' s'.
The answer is 12 h 41 min
